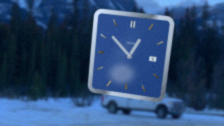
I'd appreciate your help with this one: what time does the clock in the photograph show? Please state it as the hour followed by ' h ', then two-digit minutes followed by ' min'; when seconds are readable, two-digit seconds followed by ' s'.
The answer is 12 h 52 min
